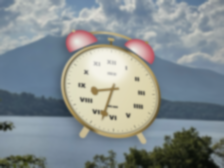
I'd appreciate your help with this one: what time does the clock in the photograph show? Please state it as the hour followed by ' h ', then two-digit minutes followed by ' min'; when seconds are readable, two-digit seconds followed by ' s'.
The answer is 8 h 33 min
